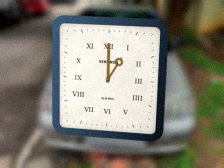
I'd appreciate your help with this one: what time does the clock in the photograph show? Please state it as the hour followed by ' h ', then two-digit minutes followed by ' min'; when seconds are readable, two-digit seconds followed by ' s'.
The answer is 1 h 00 min
